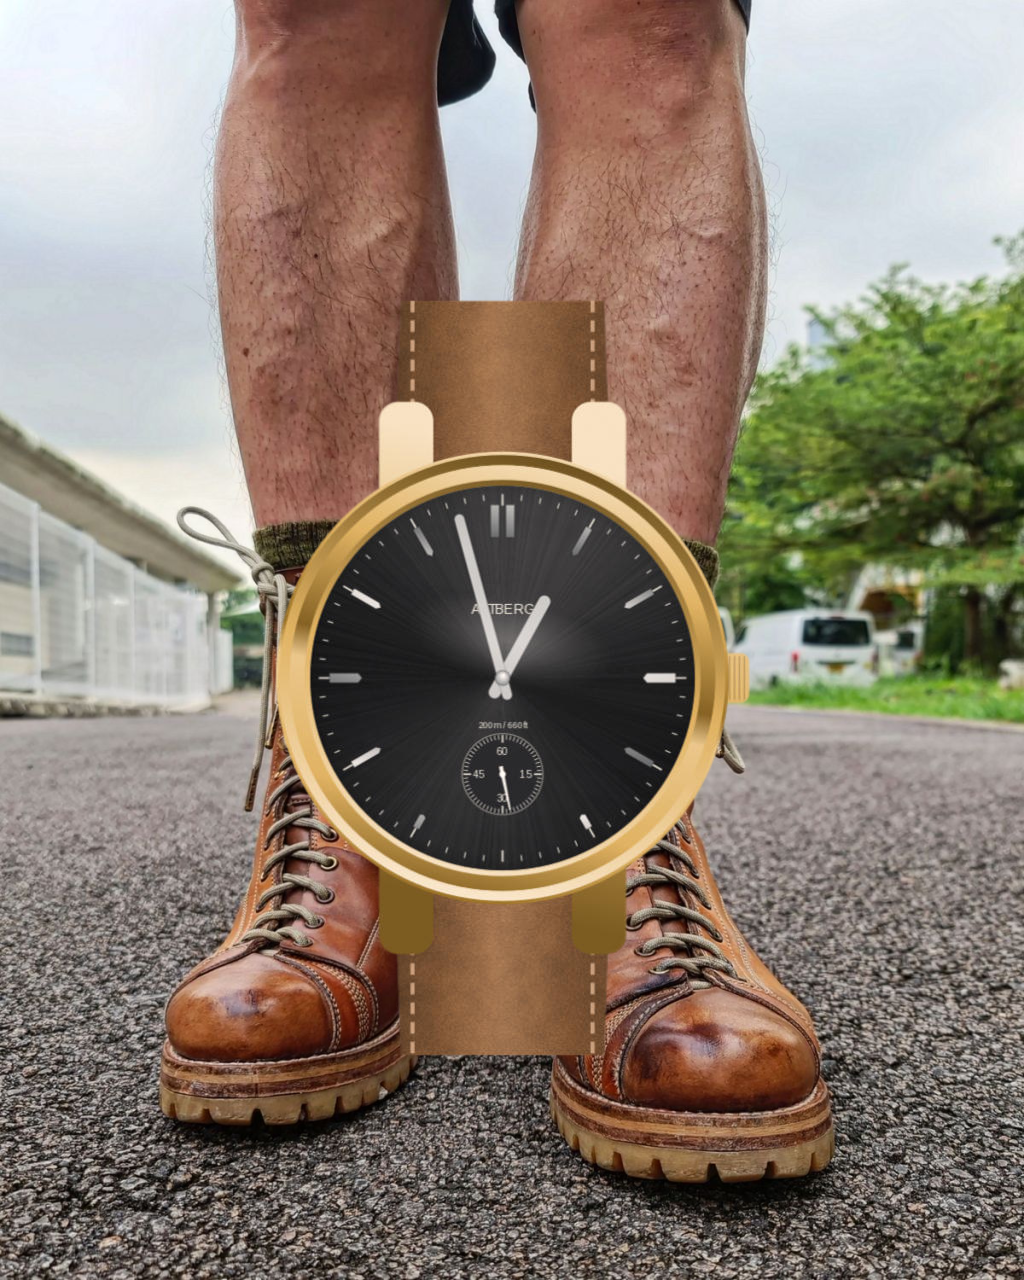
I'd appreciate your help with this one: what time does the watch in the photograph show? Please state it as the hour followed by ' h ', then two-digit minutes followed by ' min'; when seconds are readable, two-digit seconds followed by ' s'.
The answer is 12 h 57 min 28 s
